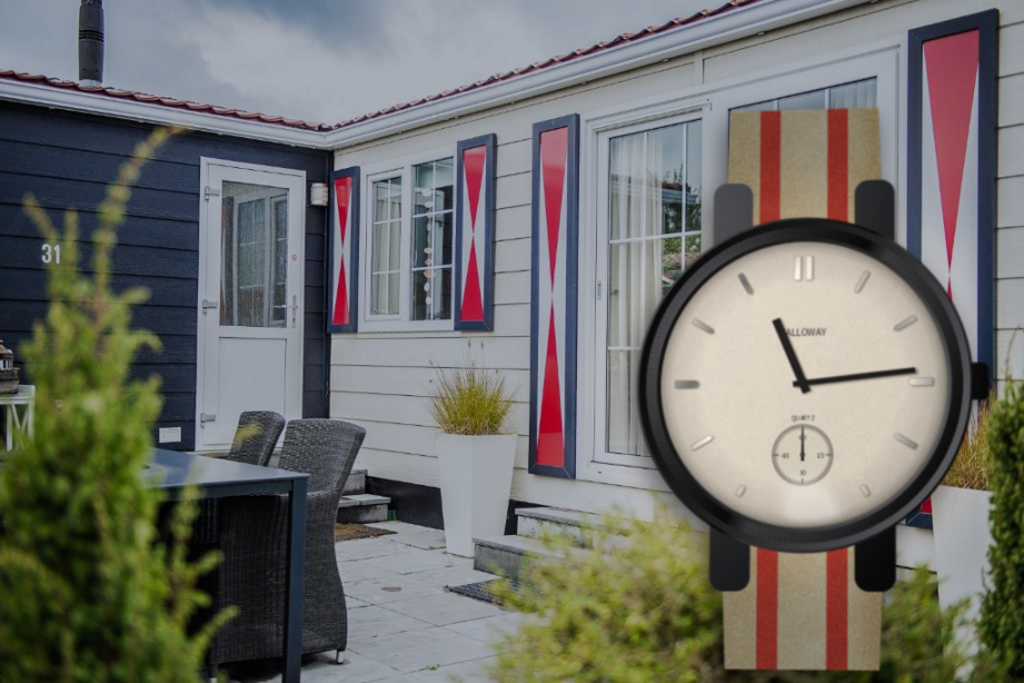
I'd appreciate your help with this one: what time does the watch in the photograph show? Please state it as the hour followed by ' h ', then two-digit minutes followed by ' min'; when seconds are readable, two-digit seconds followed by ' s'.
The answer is 11 h 14 min
